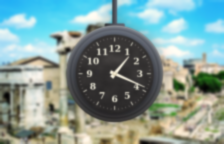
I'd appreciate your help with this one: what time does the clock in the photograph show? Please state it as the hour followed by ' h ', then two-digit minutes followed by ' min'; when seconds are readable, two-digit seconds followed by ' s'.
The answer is 1 h 19 min
